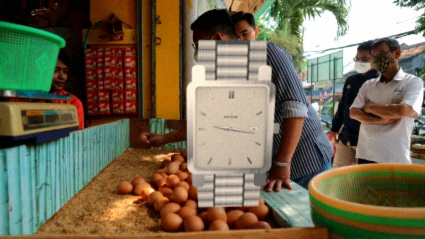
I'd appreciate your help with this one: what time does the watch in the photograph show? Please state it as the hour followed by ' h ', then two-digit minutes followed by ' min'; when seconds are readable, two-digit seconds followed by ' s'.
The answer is 9 h 17 min
